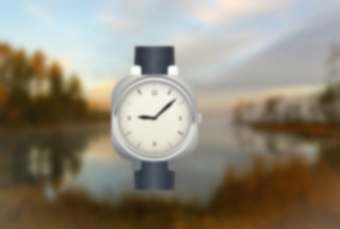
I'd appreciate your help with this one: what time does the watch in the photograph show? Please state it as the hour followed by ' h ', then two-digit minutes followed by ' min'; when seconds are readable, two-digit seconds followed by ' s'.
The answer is 9 h 08 min
